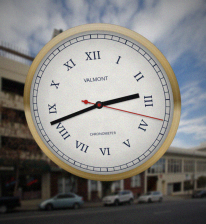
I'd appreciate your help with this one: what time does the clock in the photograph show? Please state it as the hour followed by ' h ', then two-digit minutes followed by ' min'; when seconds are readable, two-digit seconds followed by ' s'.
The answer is 2 h 42 min 18 s
